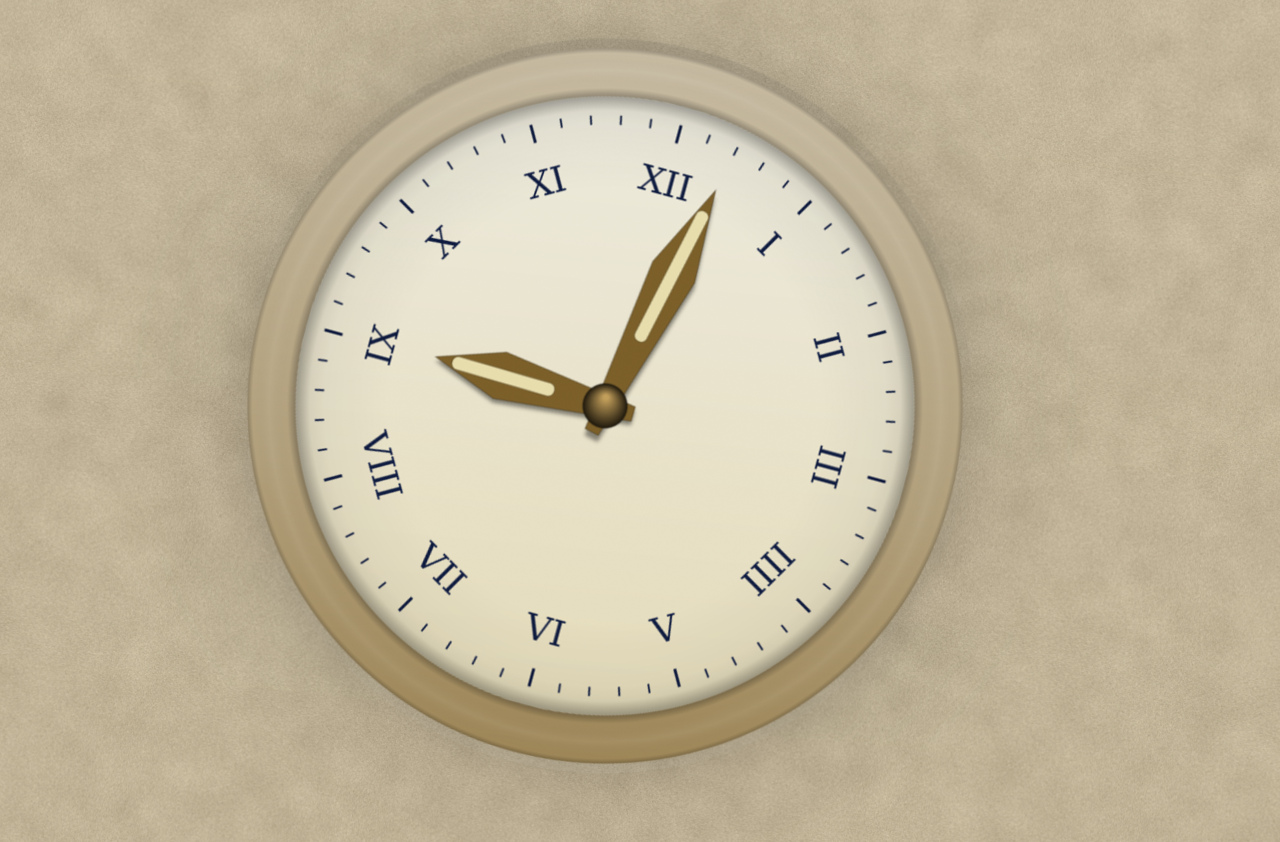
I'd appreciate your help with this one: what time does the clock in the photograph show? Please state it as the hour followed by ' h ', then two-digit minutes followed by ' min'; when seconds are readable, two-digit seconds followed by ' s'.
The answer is 9 h 02 min
